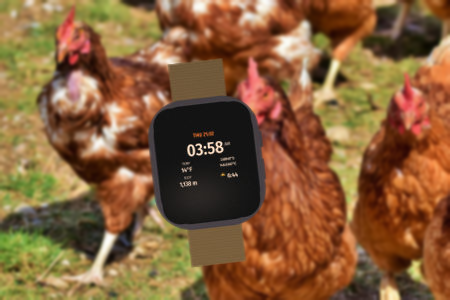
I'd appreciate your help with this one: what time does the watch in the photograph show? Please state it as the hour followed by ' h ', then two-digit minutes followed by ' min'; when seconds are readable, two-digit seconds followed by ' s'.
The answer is 3 h 58 min
